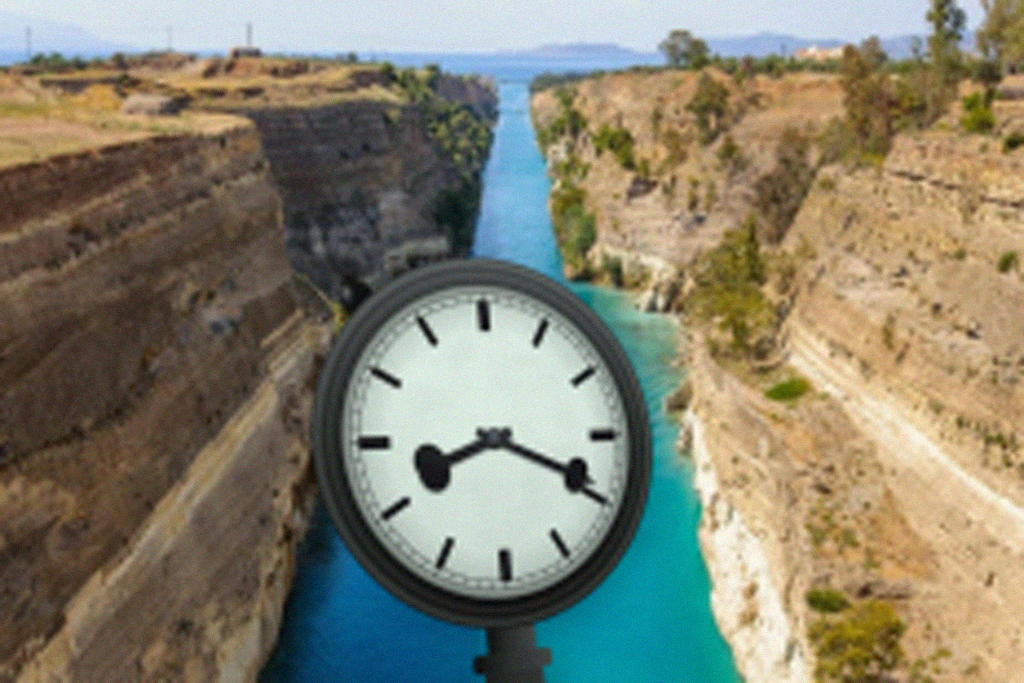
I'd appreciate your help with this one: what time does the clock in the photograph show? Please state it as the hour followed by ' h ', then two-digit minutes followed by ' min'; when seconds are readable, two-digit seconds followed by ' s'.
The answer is 8 h 19 min
